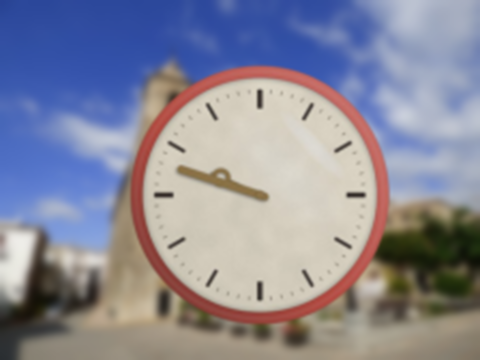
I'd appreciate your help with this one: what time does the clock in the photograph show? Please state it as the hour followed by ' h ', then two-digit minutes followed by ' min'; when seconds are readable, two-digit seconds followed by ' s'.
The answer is 9 h 48 min
